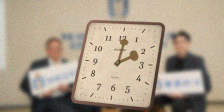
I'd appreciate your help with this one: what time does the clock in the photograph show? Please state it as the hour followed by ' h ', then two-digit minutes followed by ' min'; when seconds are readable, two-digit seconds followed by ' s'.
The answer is 2 h 01 min
